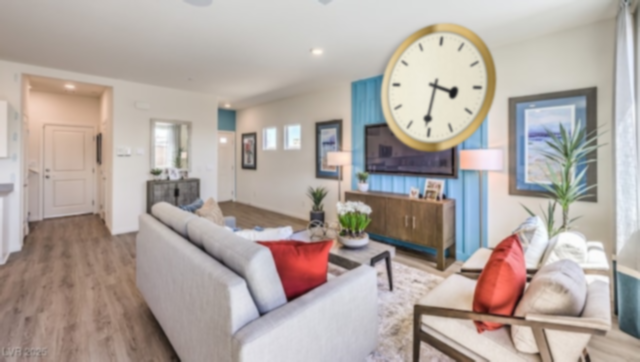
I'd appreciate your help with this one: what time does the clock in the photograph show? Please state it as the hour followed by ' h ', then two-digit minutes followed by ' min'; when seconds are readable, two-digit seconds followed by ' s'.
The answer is 3 h 31 min
